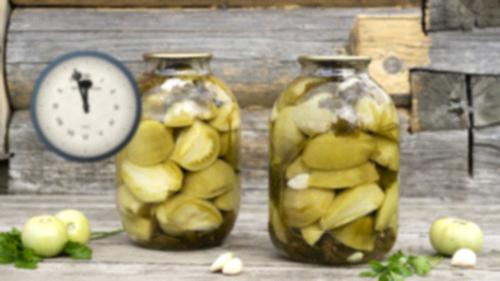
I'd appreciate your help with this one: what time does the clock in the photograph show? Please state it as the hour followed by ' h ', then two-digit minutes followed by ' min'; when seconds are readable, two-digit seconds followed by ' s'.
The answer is 11 h 57 min
